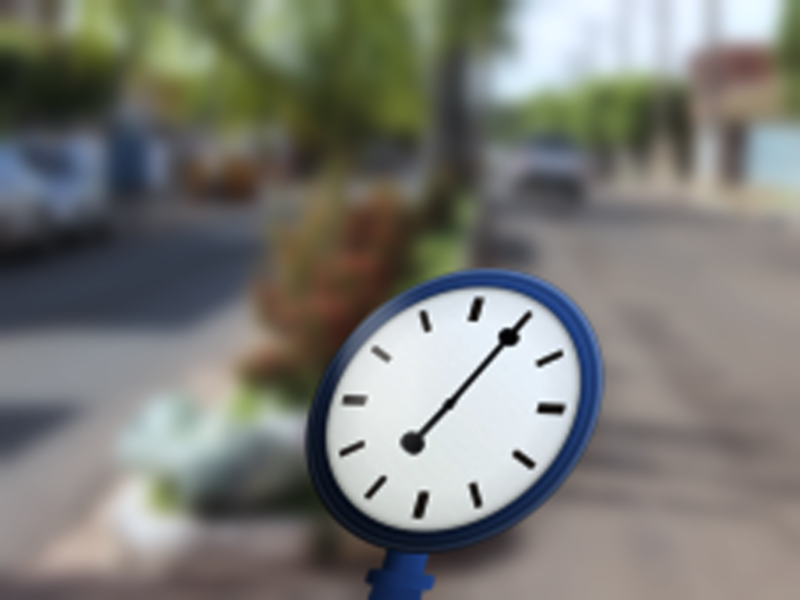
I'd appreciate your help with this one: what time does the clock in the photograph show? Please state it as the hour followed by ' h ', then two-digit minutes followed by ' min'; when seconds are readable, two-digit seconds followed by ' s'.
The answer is 7 h 05 min
